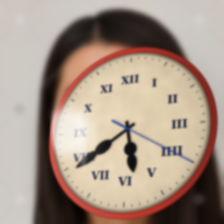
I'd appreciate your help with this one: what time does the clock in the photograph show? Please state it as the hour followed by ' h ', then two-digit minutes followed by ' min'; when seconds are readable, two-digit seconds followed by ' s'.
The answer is 5 h 39 min 20 s
